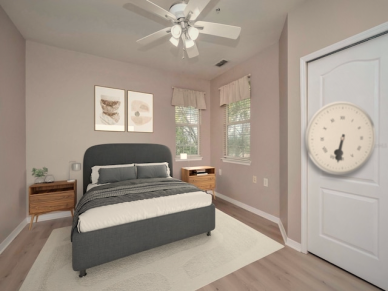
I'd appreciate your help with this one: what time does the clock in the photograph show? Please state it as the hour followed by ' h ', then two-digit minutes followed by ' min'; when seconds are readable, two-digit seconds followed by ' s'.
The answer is 6 h 32 min
